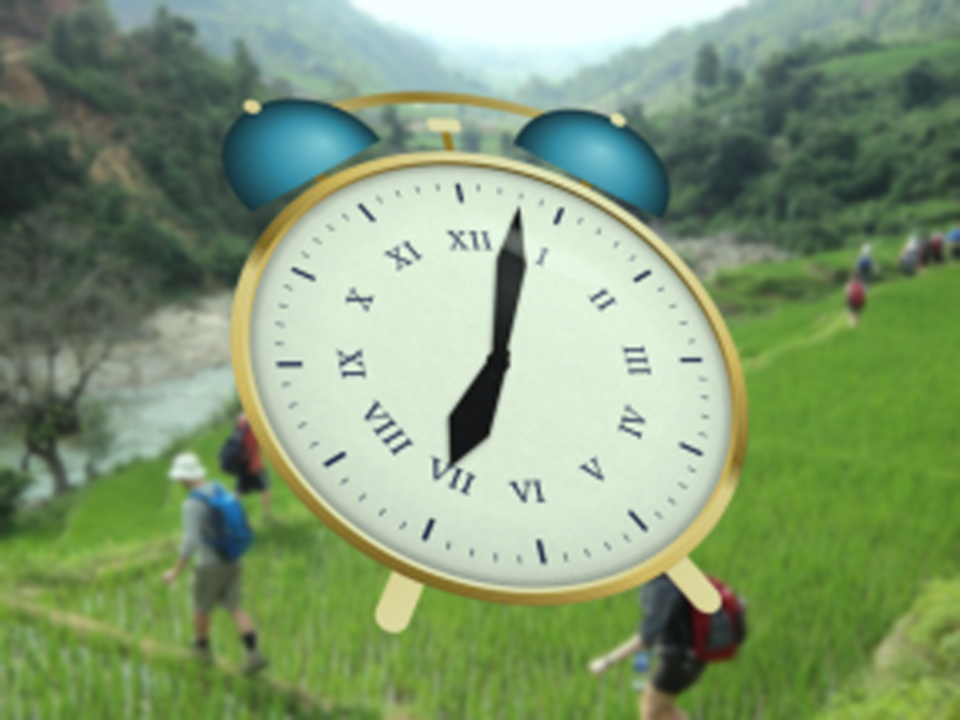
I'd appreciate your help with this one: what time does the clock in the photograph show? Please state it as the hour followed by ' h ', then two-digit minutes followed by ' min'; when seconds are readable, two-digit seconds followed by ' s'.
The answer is 7 h 03 min
